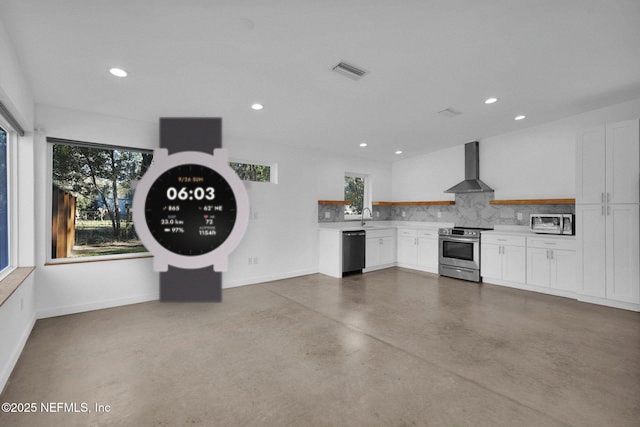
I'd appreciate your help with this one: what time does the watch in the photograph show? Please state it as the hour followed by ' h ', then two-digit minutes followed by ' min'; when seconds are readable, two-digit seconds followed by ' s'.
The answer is 6 h 03 min
